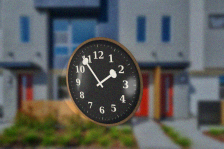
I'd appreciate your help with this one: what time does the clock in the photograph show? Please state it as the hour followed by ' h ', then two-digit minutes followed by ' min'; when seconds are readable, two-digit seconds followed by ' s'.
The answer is 1 h 54 min
